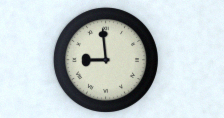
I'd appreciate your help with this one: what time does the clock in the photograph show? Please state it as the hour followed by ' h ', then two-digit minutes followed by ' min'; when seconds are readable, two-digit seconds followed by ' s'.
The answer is 8 h 59 min
